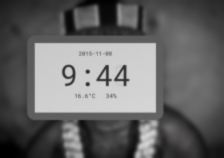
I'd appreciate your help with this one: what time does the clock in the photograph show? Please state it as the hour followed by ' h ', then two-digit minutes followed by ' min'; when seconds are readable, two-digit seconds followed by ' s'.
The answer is 9 h 44 min
